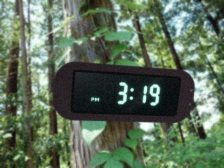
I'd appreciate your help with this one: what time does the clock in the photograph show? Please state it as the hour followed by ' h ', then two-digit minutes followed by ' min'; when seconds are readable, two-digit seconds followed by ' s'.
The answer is 3 h 19 min
